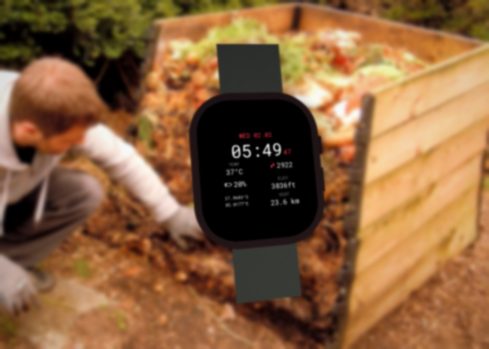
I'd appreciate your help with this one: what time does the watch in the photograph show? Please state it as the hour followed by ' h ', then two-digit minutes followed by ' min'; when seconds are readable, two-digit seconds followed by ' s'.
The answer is 5 h 49 min
